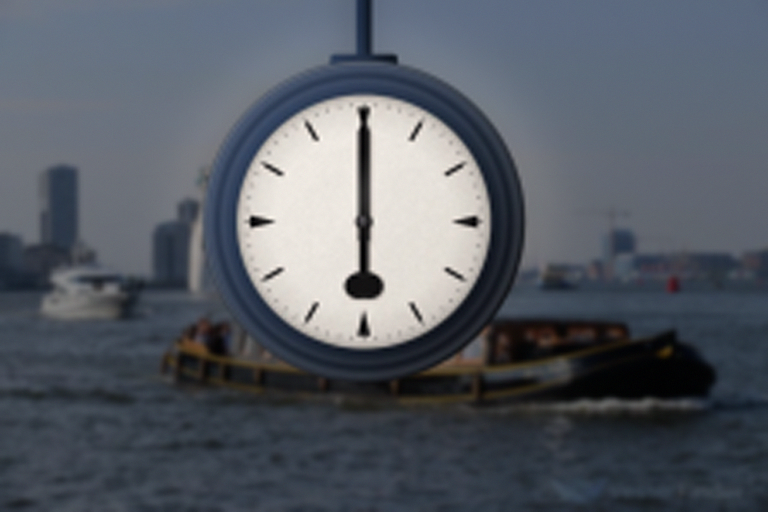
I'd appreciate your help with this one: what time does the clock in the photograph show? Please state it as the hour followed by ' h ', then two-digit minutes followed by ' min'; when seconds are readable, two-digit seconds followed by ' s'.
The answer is 6 h 00 min
